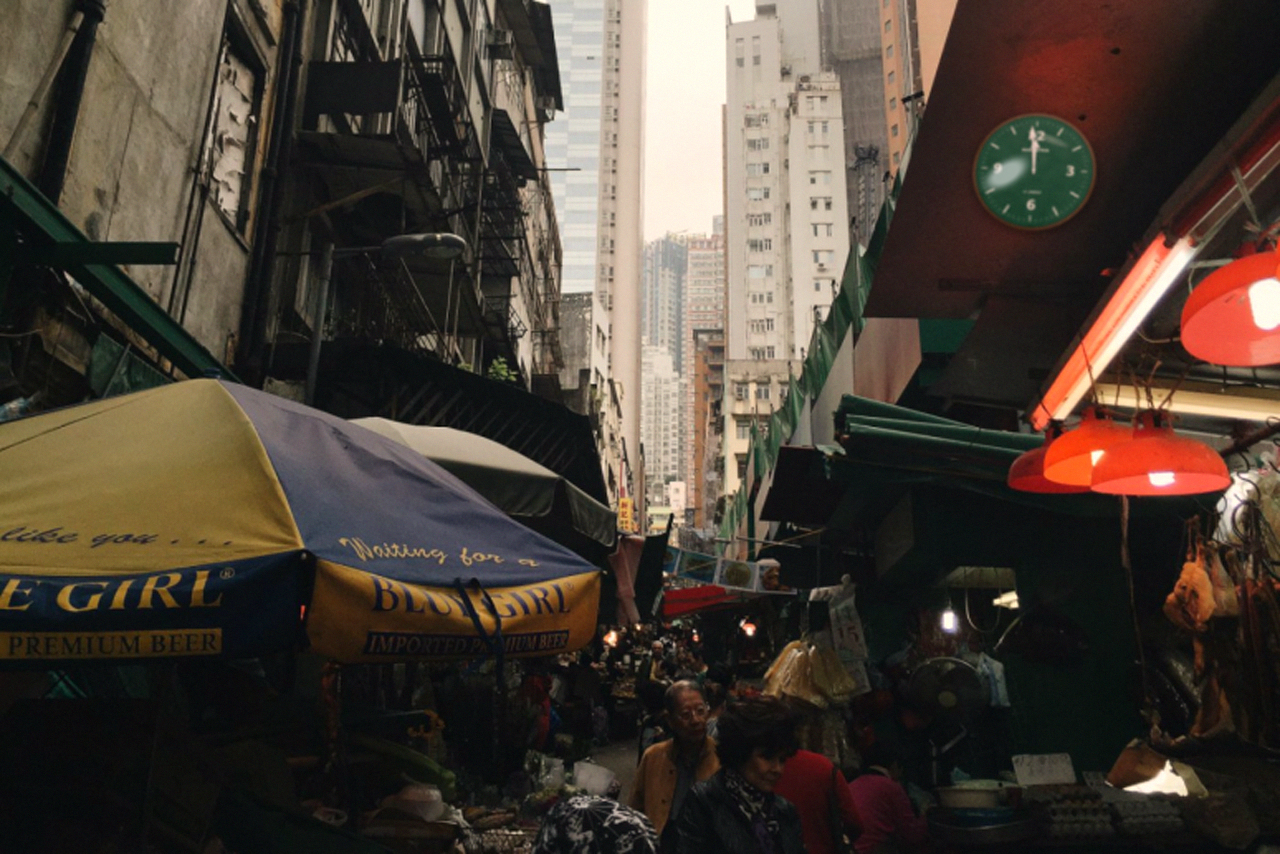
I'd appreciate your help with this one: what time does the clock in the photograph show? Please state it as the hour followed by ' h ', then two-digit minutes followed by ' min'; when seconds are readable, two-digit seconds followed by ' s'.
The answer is 11 h 59 min
